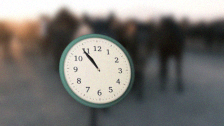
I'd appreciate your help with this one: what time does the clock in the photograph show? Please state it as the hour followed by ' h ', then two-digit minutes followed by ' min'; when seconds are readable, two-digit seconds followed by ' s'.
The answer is 10 h 54 min
